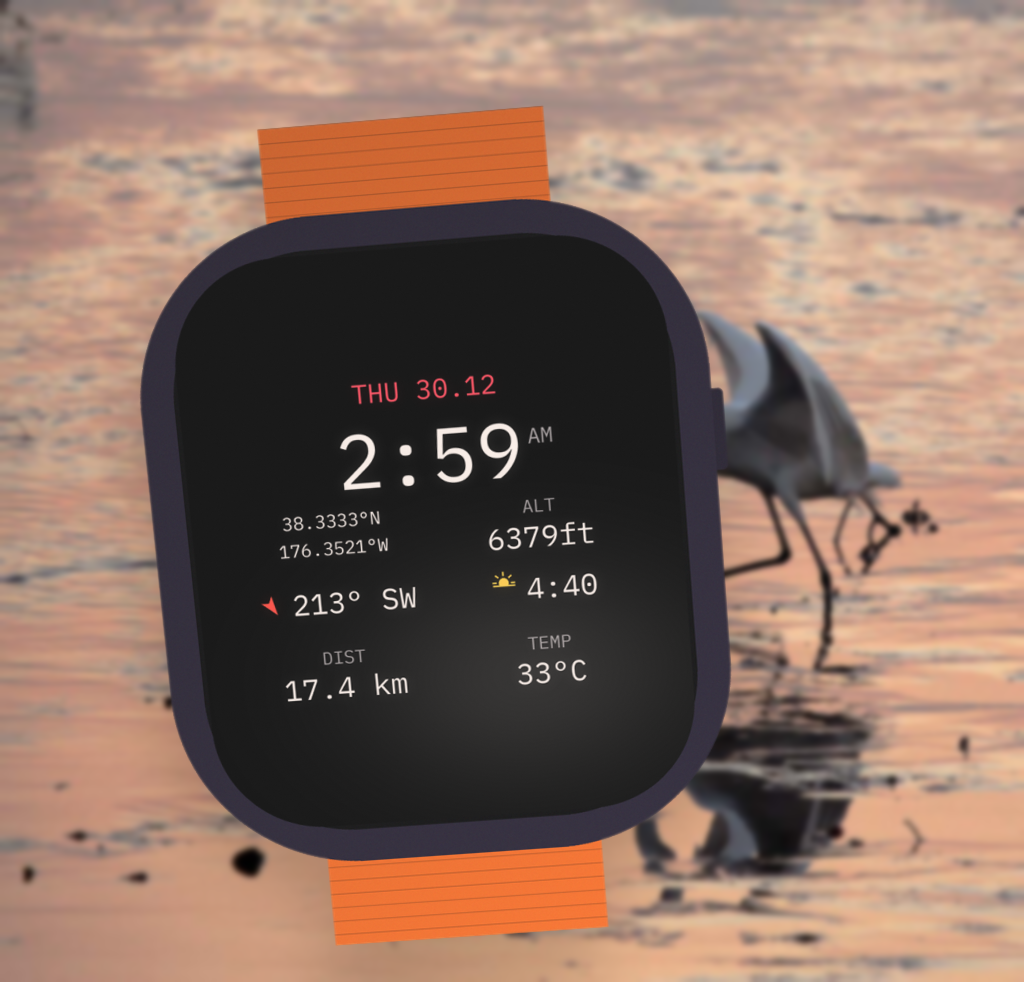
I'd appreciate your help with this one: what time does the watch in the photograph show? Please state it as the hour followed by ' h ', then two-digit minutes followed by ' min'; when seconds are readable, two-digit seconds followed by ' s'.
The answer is 2 h 59 min
